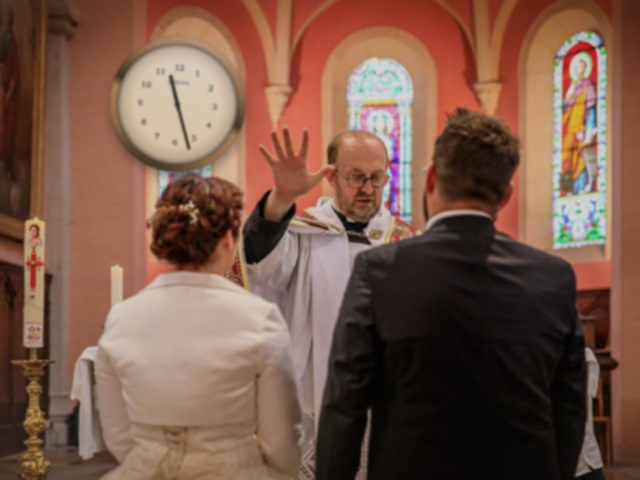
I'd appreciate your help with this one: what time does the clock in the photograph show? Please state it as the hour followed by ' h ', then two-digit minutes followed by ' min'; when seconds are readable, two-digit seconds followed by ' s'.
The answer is 11 h 27 min
